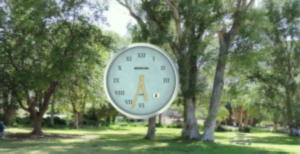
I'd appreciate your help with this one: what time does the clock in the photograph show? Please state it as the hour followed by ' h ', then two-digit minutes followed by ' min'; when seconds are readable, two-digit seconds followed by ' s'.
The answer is 5 h 33 min
